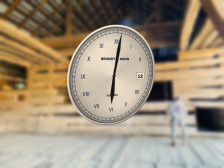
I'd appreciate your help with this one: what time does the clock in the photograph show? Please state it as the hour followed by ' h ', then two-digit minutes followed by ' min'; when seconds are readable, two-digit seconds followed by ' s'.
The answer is 6 h 01 min
